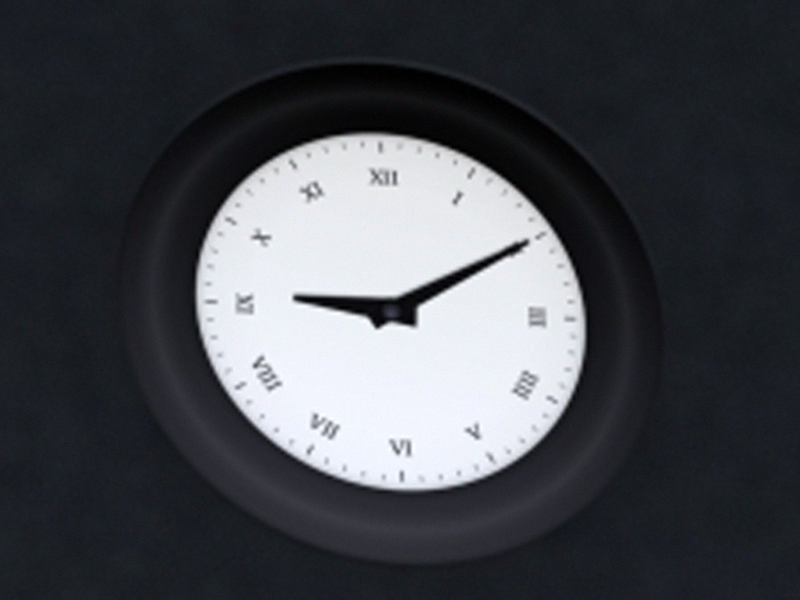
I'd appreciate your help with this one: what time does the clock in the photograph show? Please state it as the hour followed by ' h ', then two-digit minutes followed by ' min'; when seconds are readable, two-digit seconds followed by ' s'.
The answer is 9 h 10 min
